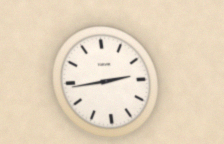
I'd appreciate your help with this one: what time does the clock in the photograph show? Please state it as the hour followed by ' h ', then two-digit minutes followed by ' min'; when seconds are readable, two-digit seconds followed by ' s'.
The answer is 2 h 44 min
